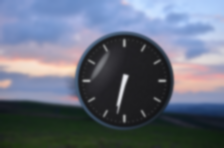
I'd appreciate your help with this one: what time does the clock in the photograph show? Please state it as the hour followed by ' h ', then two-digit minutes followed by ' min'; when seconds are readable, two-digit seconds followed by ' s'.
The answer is 6 h 32 min
